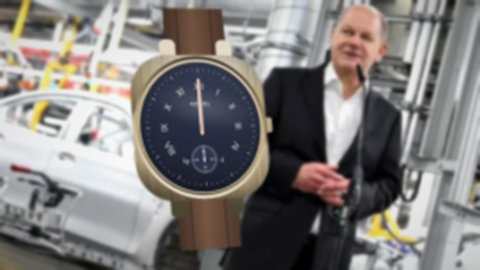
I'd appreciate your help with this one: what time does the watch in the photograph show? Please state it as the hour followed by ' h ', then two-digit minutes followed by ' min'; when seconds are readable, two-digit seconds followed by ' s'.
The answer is 12 h 00 min
